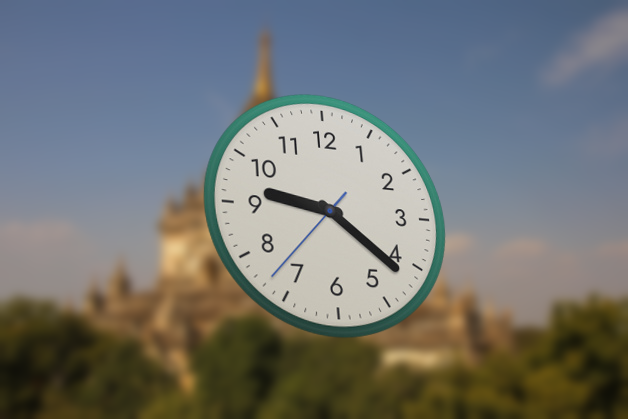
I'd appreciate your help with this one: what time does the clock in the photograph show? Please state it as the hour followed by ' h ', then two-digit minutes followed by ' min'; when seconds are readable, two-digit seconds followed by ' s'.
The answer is 9 h 21 min 37 s
